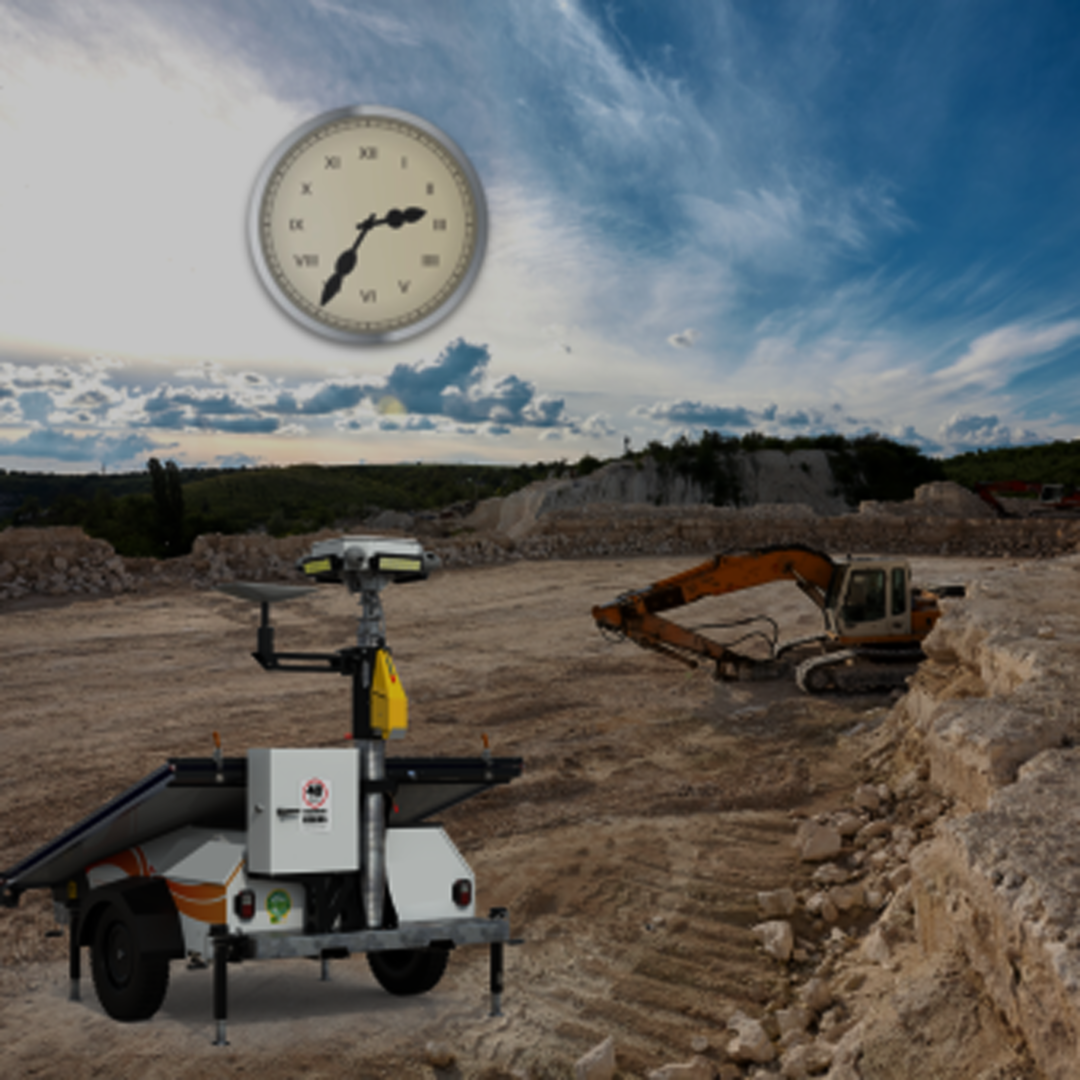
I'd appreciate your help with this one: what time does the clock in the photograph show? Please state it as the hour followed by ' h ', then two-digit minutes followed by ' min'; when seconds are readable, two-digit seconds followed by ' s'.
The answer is 2 h 35 min
